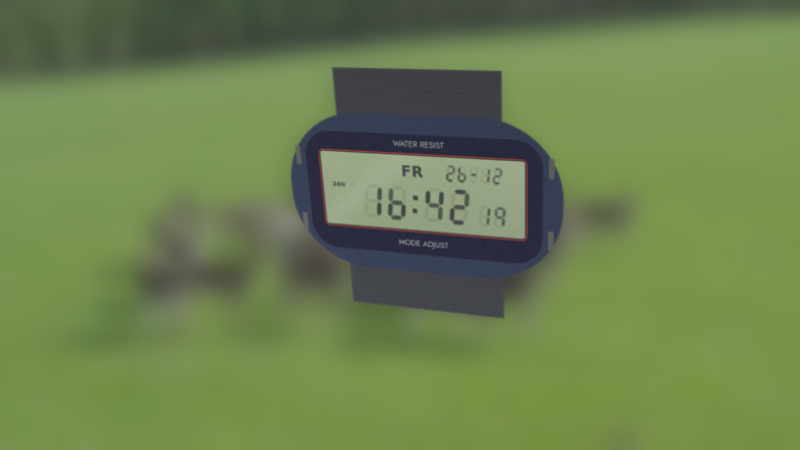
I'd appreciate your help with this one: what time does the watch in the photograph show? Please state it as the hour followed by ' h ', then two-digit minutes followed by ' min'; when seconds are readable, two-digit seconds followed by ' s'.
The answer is 16 h 42 min 19 s
